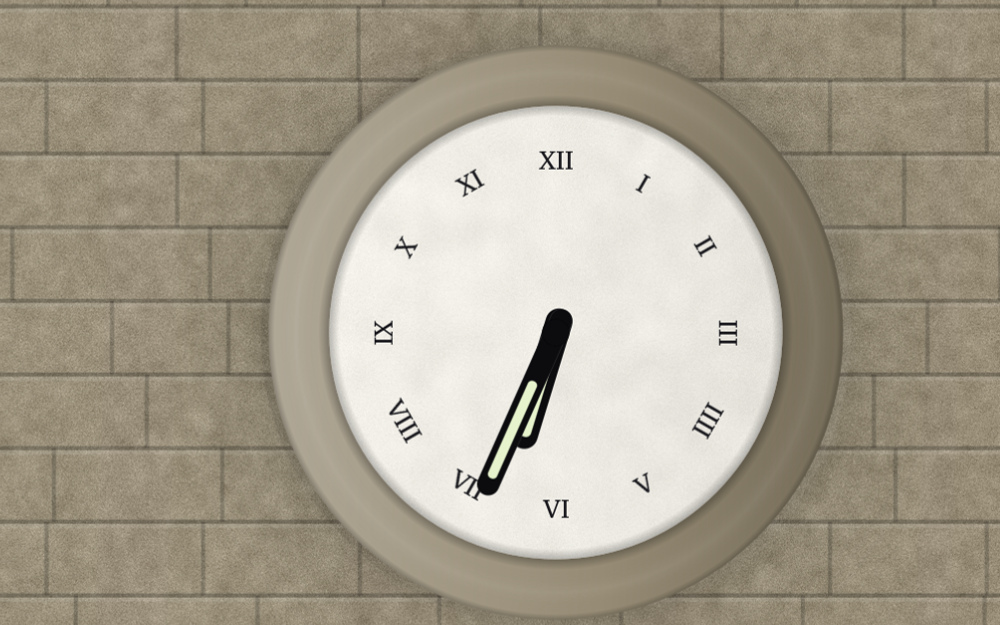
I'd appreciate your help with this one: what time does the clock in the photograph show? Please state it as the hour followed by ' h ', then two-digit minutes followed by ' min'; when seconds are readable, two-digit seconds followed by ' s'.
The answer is 6 h 34 min
